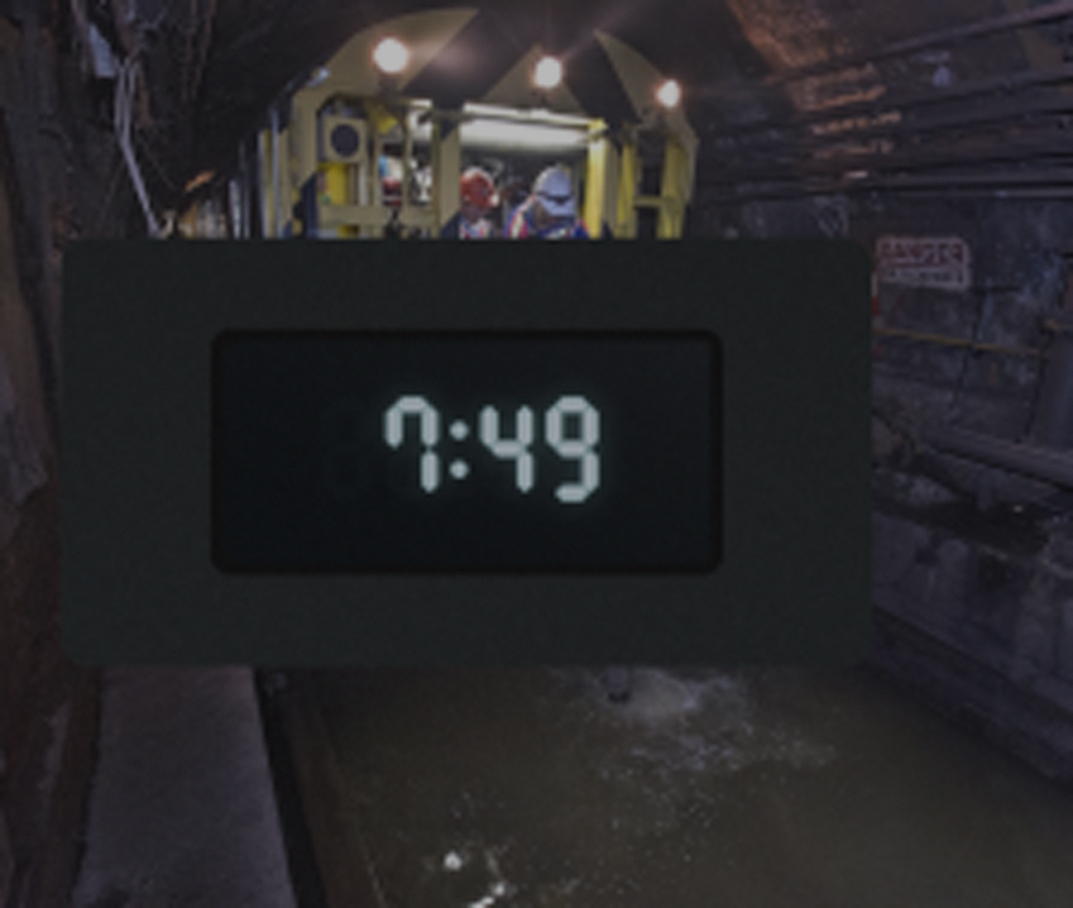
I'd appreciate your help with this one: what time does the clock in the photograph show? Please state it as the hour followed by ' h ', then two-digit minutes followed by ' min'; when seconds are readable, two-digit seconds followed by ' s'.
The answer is 7 h 49 min
